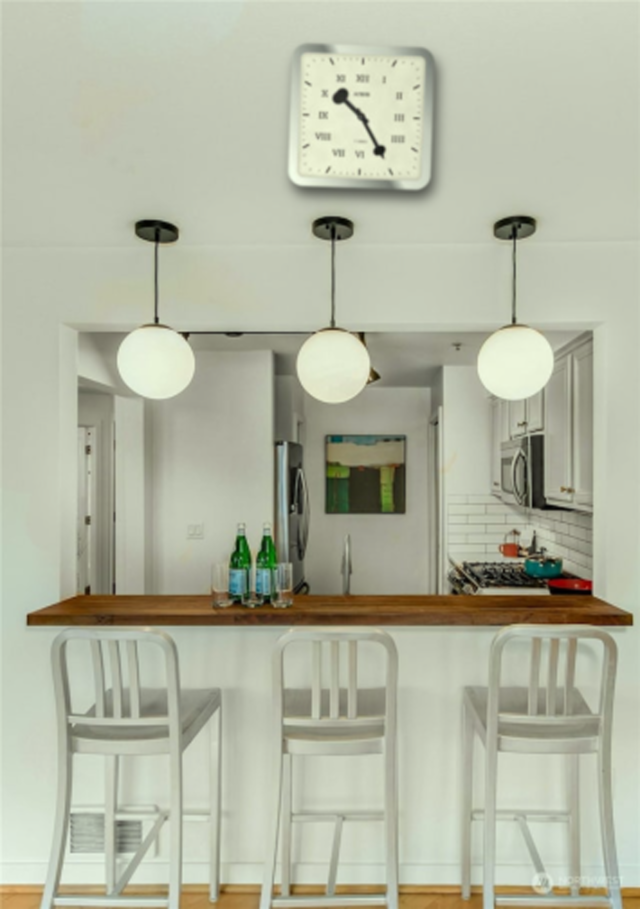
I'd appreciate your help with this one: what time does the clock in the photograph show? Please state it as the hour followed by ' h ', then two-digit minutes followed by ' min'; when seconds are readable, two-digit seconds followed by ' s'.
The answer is 10 h 25 min
